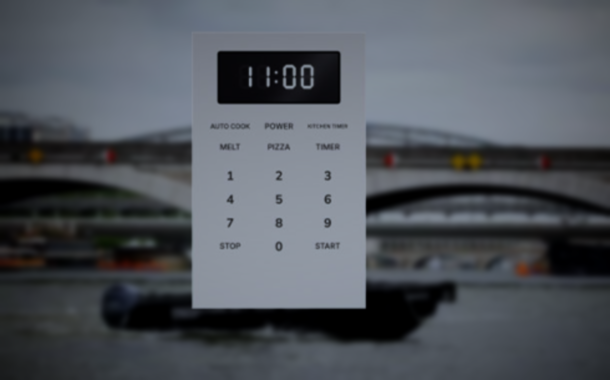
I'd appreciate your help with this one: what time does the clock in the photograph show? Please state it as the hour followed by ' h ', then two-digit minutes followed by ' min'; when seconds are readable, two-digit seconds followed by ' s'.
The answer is 11 h 00 min
